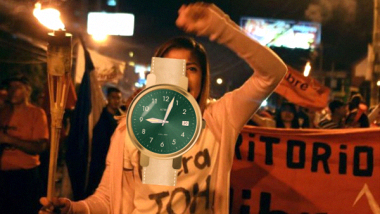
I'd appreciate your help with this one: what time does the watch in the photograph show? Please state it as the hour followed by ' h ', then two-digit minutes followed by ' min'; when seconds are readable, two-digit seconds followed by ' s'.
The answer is 9 h 03 min
